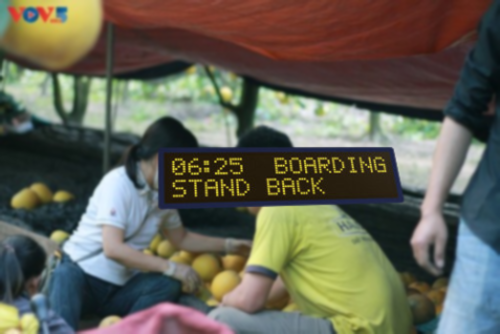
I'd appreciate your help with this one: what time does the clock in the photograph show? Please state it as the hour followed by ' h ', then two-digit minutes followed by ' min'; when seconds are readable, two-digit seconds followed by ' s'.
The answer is 6 h 25 min
